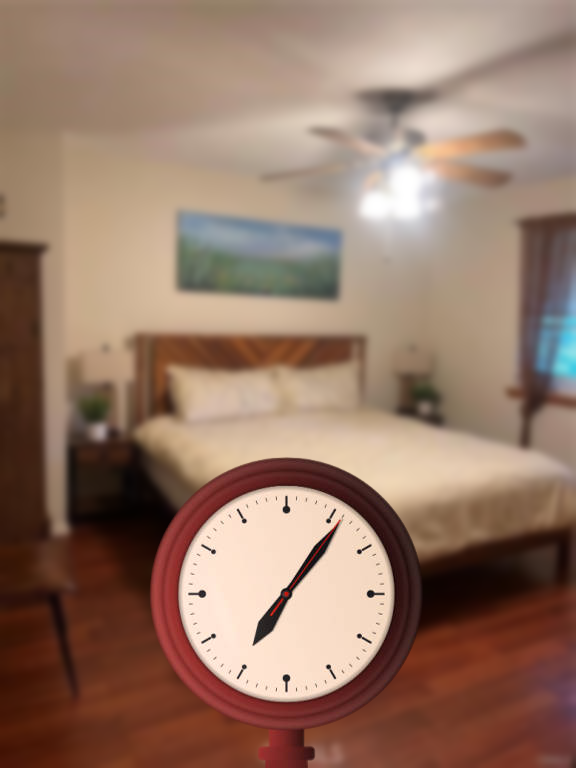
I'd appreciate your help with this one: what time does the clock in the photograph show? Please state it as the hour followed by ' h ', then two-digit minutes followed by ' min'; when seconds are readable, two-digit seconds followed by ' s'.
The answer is 7 h 06 min 06 s
